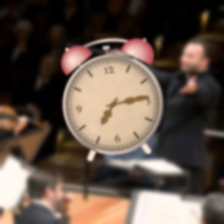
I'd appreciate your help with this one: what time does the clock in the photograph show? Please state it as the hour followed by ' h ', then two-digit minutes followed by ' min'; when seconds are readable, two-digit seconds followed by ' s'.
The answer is 7 h 14 min
